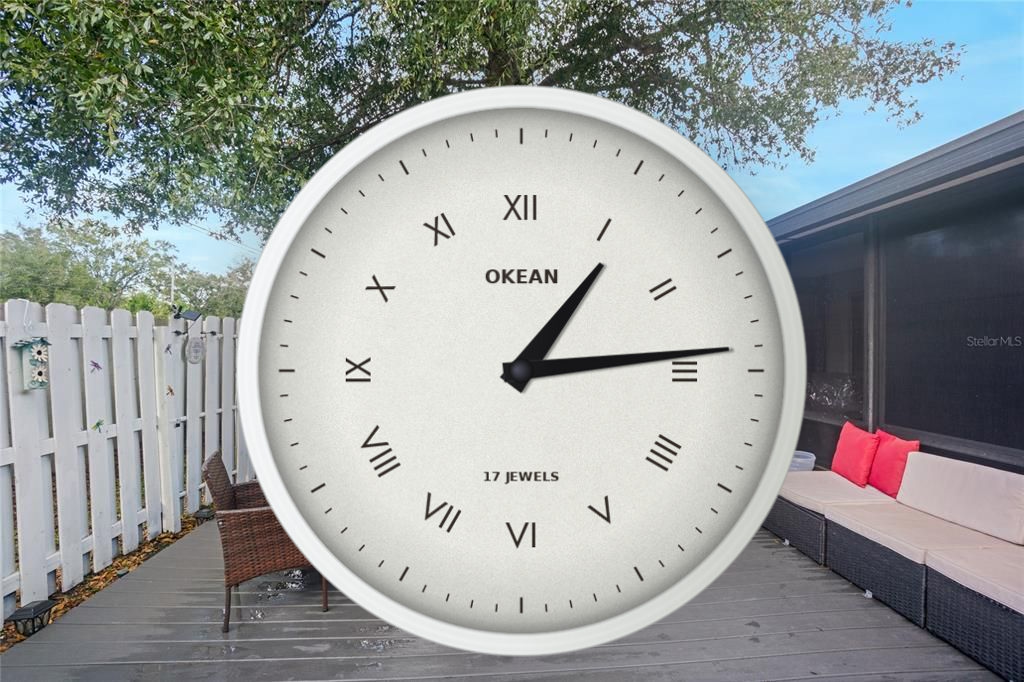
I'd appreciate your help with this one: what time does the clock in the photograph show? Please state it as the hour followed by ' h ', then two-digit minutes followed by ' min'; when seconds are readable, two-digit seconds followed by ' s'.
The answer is 1 h 14 min
